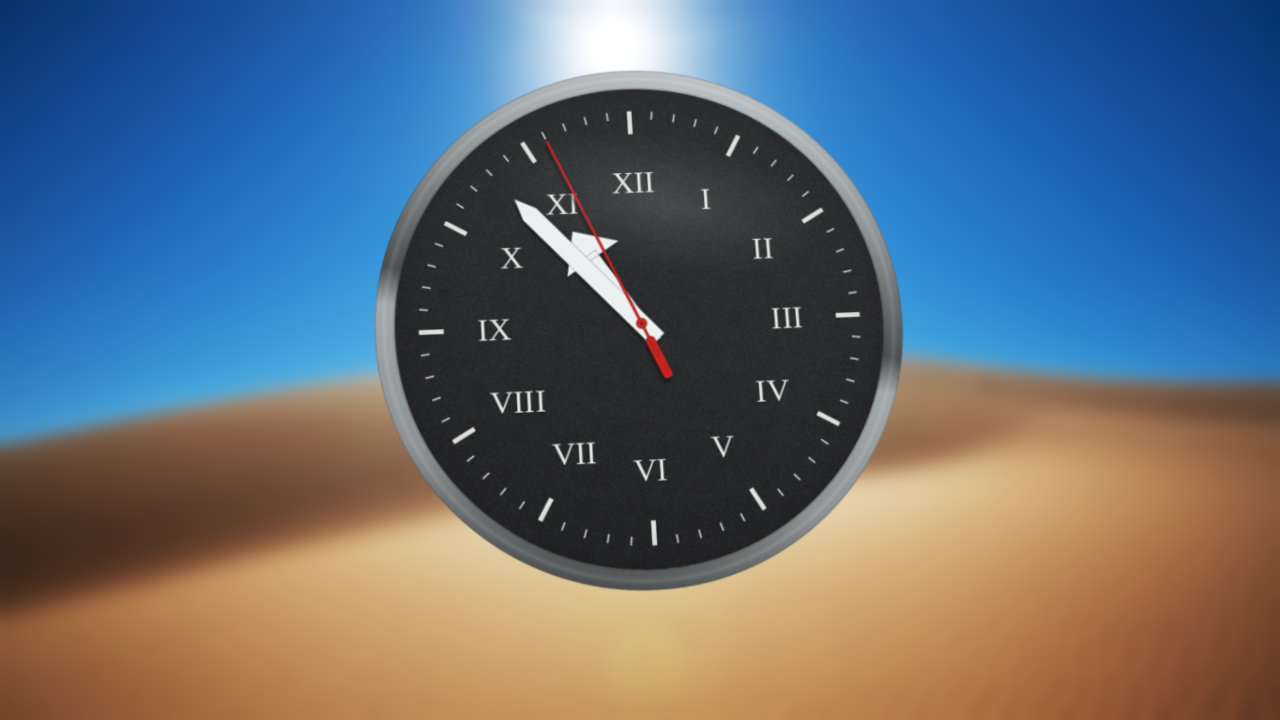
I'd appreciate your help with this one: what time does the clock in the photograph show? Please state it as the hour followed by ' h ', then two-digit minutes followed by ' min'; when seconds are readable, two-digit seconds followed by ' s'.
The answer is 10 h 52 min 56 s
